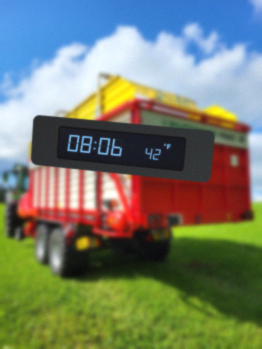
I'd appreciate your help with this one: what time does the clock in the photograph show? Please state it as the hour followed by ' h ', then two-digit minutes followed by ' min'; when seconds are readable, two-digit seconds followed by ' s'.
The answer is 8 h 06 min
